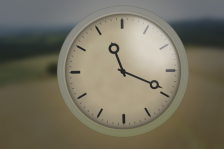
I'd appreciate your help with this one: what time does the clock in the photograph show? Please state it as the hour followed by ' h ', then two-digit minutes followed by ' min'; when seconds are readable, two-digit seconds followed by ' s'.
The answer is 11 h 19 min
